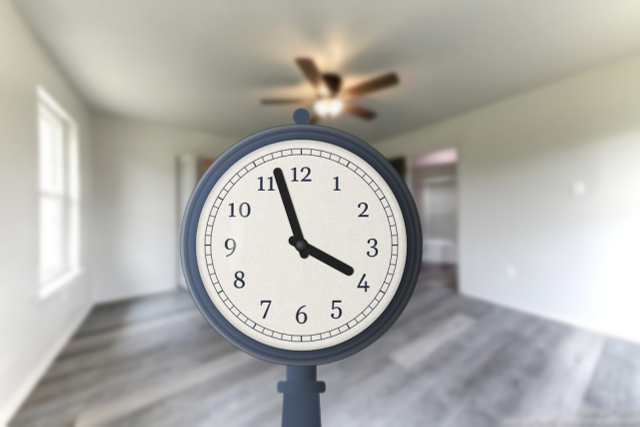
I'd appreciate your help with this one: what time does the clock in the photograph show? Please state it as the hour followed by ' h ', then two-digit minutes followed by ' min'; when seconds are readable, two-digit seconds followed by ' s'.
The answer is 3 h 57 min
